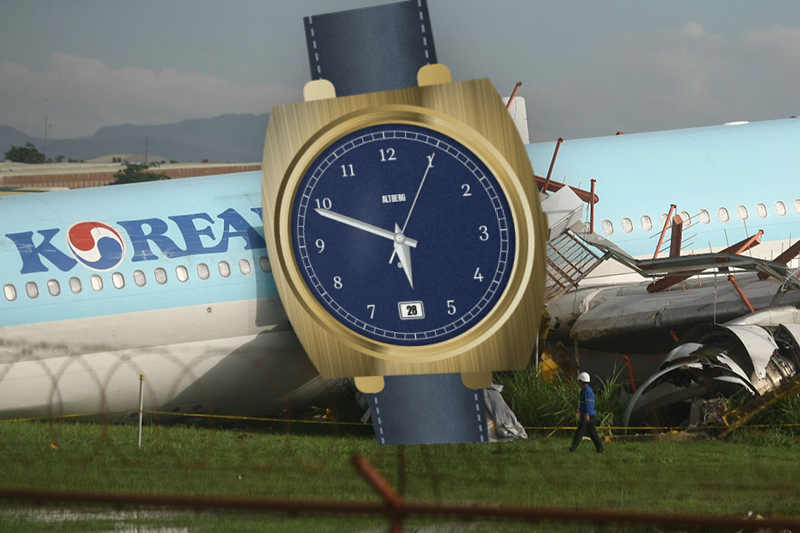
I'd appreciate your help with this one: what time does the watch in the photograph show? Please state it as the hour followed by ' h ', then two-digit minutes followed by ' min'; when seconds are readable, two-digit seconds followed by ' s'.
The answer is 5 h 49 min 05 s
